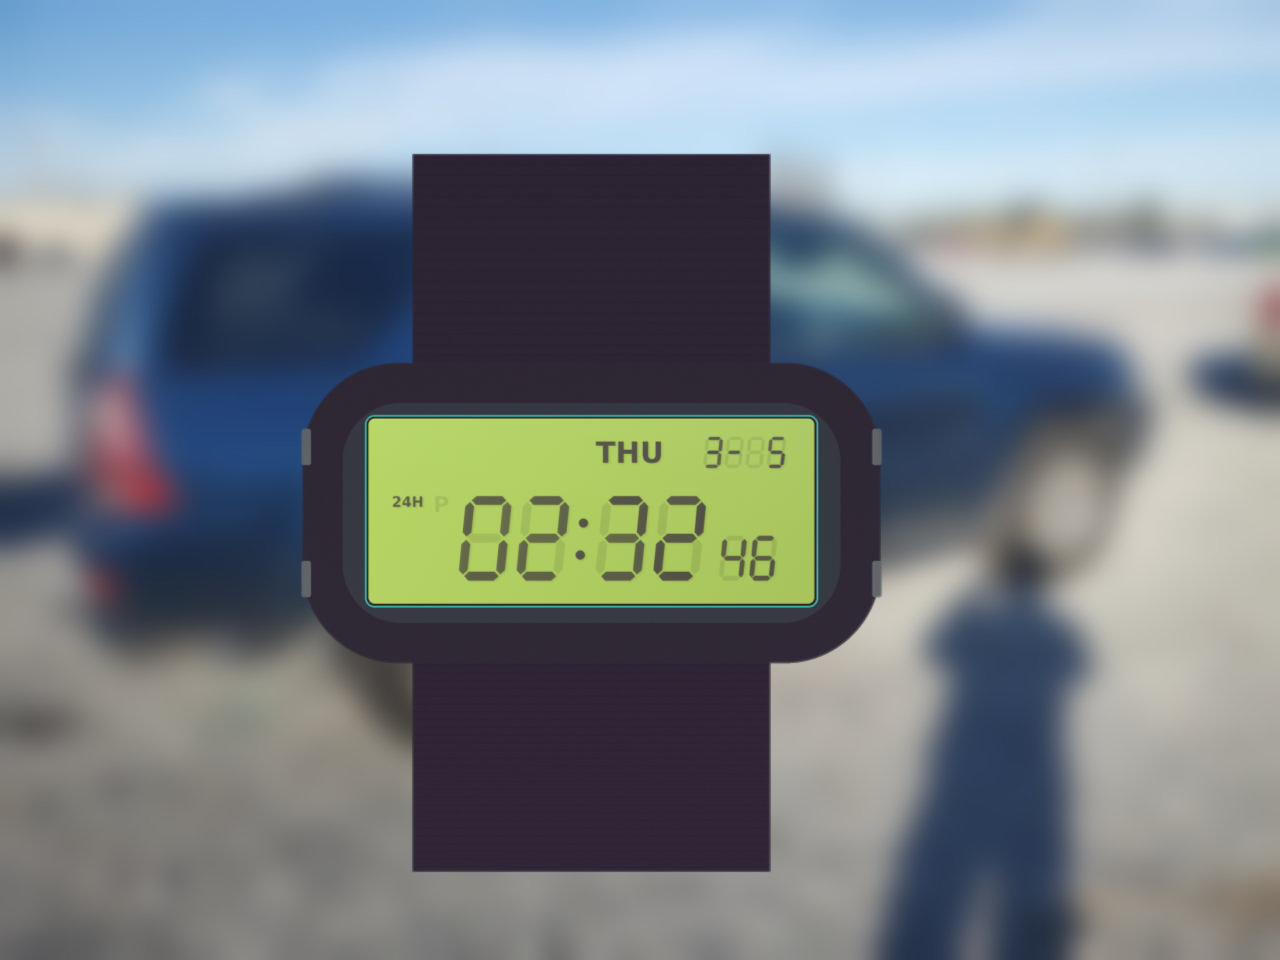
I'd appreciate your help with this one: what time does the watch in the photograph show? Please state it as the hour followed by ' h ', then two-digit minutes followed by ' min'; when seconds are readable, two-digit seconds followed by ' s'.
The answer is 2 h 32 min 46 s
